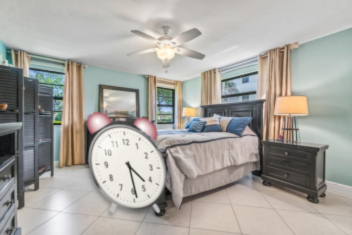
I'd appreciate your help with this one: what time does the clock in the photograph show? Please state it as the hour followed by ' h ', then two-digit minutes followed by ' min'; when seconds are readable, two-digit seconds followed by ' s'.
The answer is 4 h 29 min
